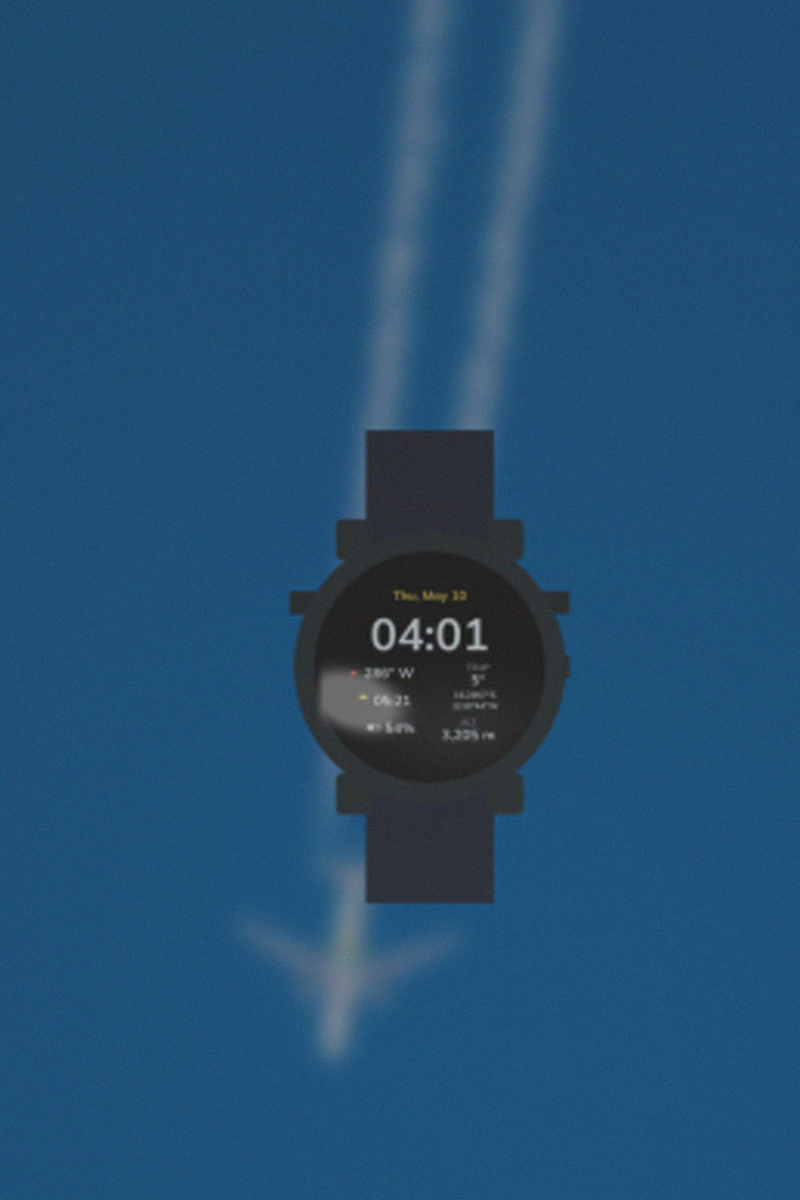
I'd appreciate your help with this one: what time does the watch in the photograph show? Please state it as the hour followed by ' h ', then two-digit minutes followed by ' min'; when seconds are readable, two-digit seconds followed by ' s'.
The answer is 4 h 01 min
